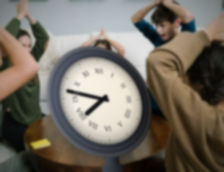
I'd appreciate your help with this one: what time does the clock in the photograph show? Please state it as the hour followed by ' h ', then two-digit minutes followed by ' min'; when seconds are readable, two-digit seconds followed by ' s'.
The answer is 7 h 47 min
